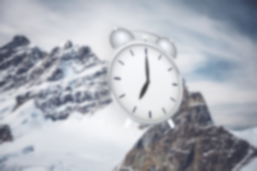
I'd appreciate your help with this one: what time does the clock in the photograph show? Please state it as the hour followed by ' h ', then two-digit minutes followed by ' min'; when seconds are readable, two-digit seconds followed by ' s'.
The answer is 7 h 00 min
